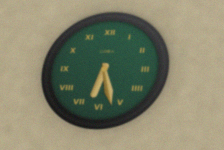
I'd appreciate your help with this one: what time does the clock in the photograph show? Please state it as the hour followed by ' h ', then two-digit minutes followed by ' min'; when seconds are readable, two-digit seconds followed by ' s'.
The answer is 6 h 27 min
